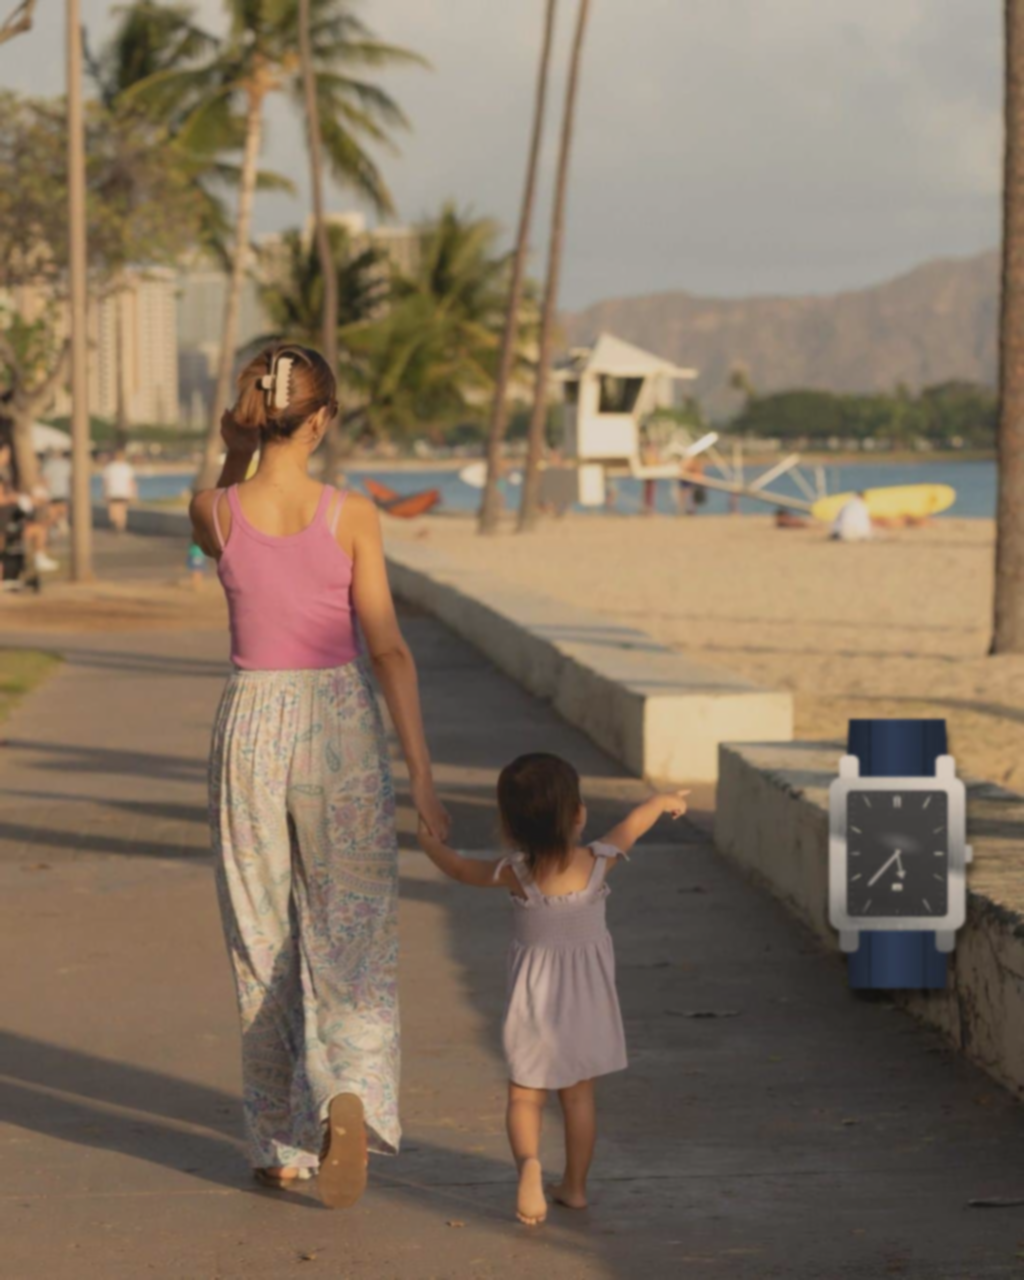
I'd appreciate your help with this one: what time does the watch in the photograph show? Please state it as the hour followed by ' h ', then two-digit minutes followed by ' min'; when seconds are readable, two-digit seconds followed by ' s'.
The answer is 5 h 37 min
